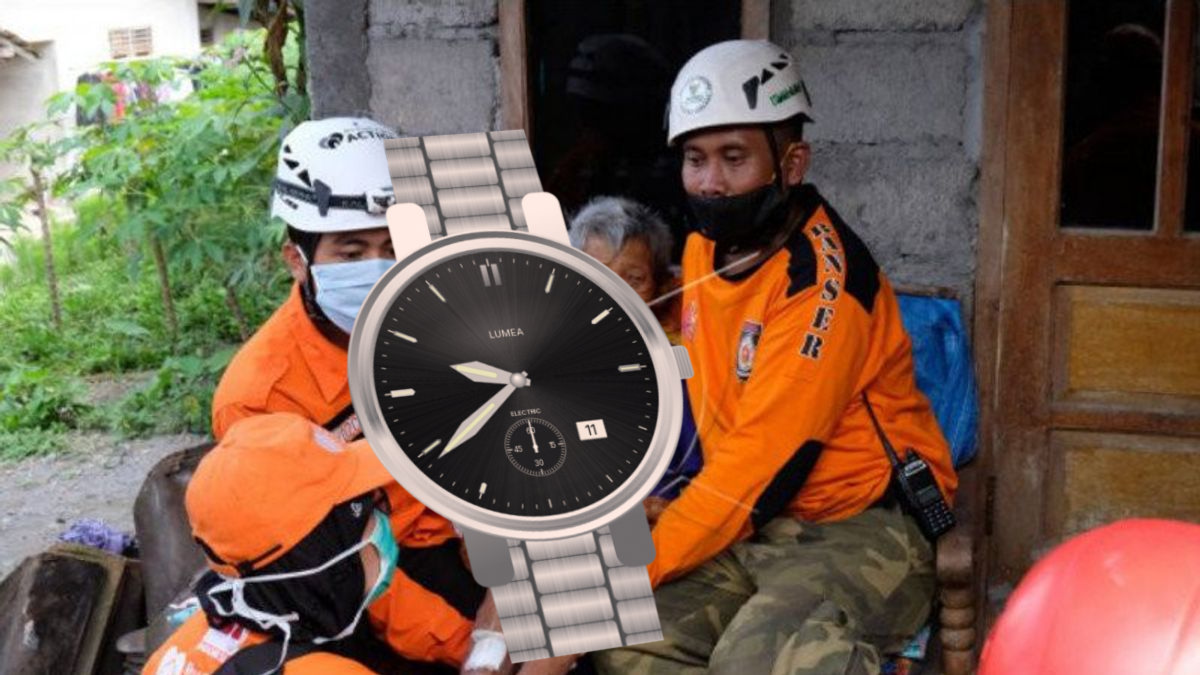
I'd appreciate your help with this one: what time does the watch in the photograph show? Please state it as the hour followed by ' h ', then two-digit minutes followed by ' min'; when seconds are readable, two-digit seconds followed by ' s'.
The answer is 9 h 39 min
